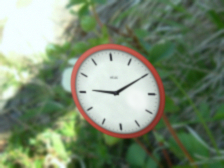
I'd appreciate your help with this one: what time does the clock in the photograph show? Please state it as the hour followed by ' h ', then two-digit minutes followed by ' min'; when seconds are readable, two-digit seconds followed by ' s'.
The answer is 9 h 10 min
